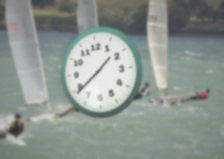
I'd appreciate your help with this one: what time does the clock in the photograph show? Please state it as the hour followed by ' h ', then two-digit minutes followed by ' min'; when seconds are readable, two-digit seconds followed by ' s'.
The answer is 1 h 39 min
